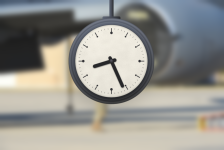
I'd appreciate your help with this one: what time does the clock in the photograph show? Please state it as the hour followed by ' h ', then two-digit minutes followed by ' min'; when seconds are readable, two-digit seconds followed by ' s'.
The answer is 8 h 26 min
